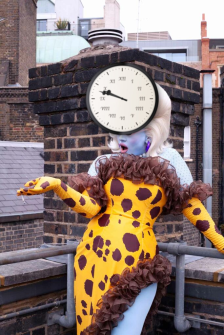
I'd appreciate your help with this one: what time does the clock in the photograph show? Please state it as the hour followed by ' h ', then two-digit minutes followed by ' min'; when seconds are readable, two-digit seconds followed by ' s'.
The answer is 9 h 48 min
